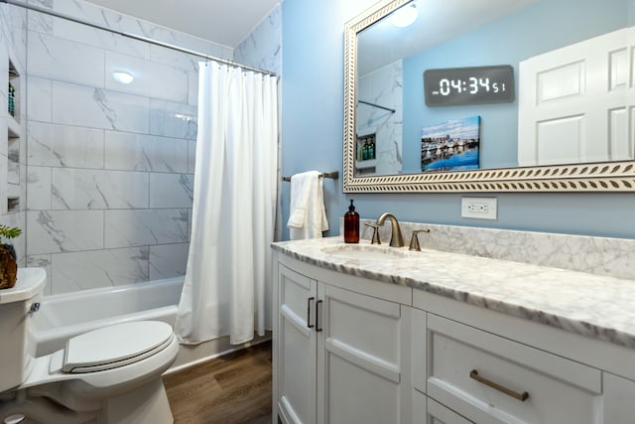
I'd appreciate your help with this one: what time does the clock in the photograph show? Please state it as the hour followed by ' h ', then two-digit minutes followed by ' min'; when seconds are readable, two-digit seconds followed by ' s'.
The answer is 4 h 34 min 51 s
